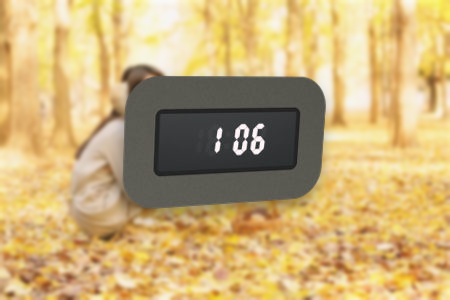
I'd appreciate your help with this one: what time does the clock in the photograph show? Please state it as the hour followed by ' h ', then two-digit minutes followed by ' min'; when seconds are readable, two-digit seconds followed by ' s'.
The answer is 1 h 06 min
